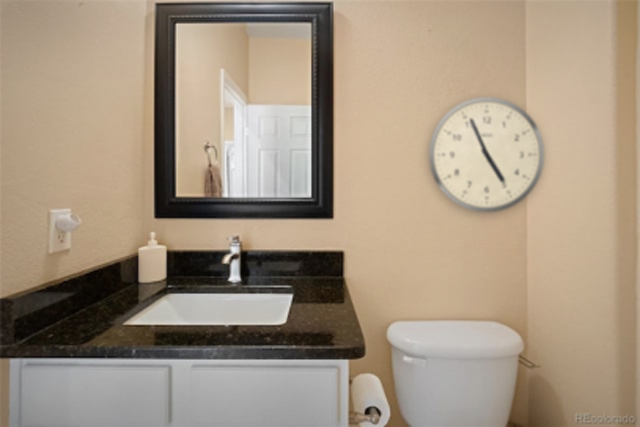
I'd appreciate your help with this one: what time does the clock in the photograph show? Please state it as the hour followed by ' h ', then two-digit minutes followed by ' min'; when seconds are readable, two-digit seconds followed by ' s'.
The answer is 4 h 56 min
